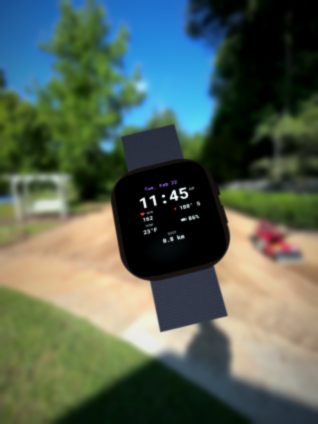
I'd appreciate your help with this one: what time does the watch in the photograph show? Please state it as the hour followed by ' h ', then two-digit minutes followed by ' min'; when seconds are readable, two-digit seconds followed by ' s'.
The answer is 11 h 45 min
